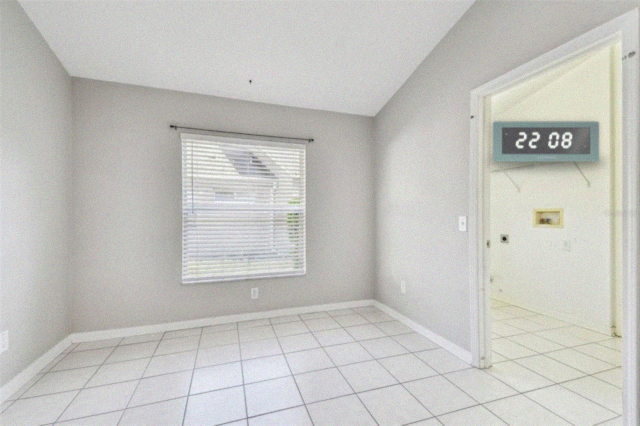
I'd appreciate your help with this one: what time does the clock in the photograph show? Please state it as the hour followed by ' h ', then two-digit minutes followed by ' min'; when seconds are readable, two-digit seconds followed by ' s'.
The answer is 22 h 08 min
